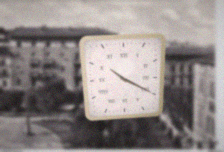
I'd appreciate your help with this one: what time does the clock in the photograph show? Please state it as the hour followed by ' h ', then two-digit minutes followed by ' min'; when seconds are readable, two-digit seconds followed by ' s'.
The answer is 10 h 20 min
